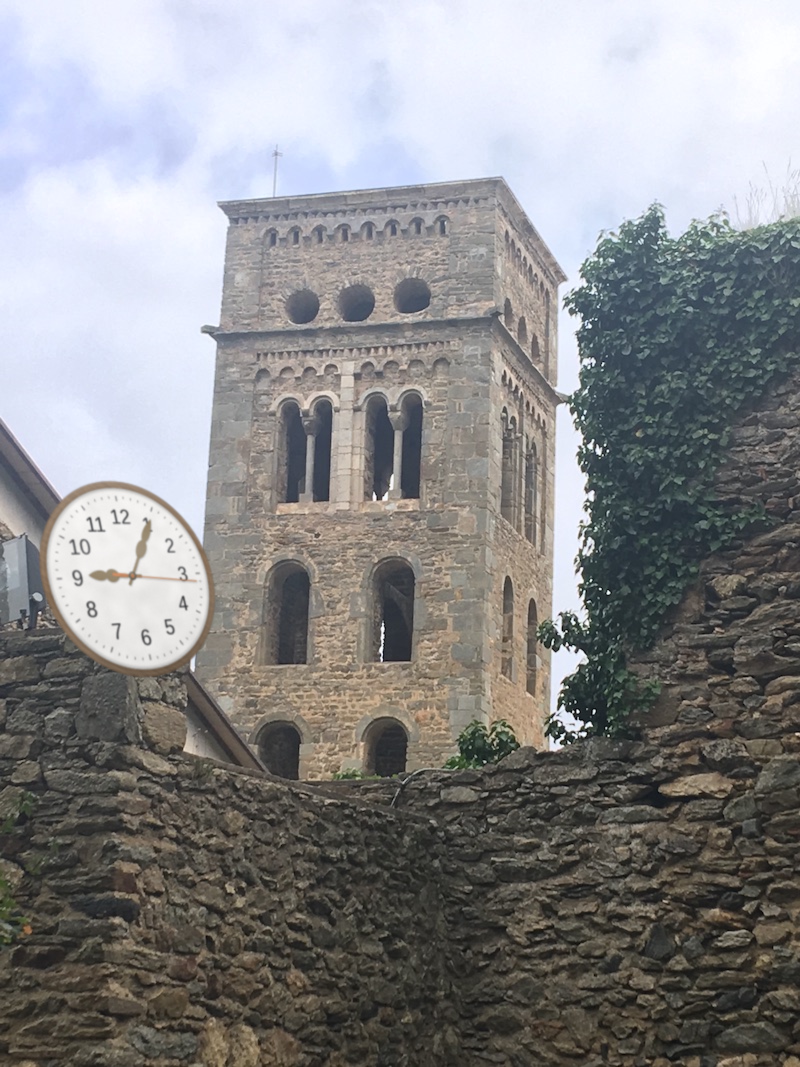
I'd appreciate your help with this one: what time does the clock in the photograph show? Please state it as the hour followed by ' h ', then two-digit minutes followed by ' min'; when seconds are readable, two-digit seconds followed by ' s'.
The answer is 9 h 05 min 16 s
